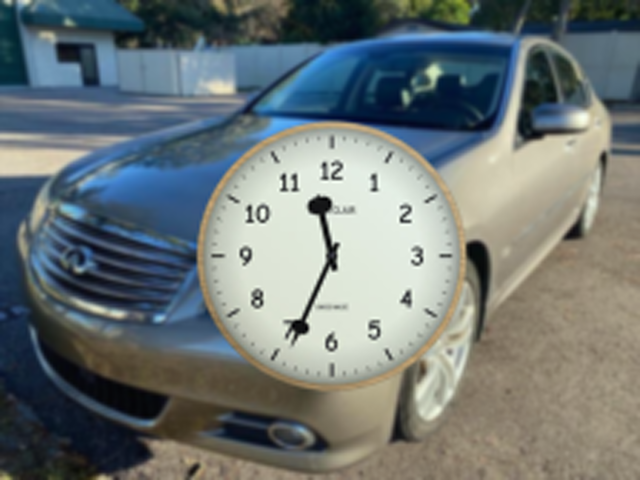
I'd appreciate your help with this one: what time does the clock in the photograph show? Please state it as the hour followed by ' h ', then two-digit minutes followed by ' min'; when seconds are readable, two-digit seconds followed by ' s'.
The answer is 11 h 34 min
